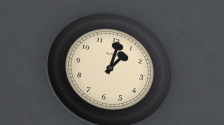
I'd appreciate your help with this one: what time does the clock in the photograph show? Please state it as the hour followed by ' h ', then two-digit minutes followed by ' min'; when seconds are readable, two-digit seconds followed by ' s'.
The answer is 1 h 01 min
